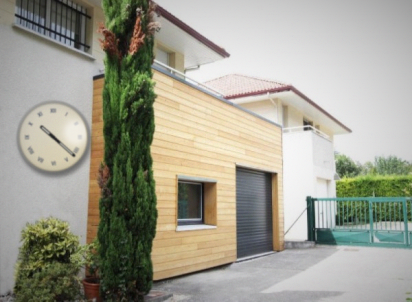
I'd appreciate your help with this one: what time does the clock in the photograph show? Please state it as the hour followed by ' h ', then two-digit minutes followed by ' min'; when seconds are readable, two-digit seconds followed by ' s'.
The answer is 10 h 22 min
